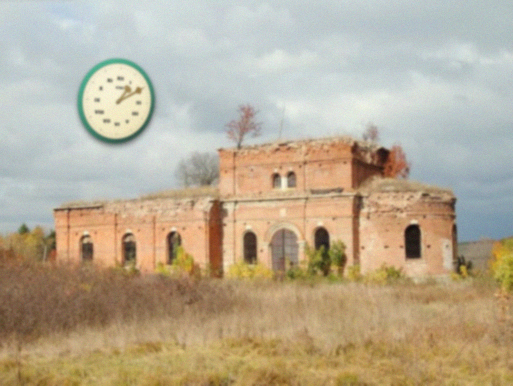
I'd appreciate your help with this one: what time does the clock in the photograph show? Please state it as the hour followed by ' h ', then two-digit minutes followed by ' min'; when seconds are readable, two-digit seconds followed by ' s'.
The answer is 1 h 10 min
